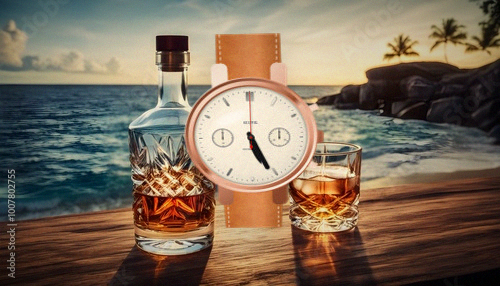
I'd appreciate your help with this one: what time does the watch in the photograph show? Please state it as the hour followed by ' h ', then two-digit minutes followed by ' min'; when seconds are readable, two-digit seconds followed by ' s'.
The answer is 5 h 26 min
